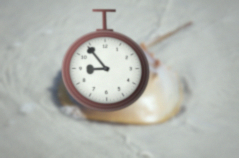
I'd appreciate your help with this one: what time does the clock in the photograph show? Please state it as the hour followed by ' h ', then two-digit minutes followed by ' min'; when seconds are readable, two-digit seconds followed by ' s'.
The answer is 8 h 54 min
